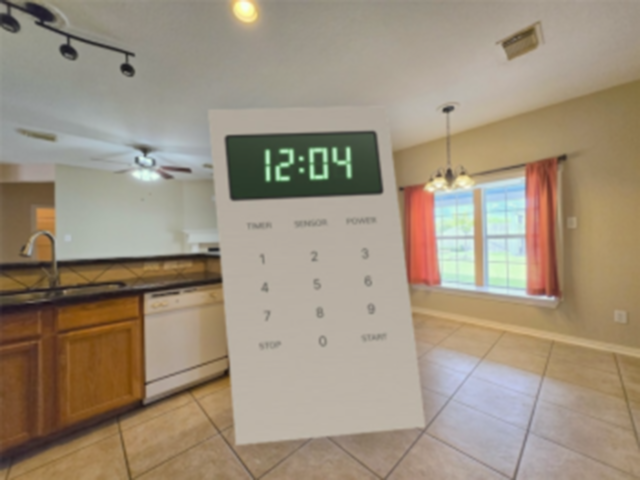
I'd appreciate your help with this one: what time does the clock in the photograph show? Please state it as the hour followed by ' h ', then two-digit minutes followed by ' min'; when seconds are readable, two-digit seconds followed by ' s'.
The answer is 12 h 04 min
